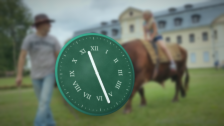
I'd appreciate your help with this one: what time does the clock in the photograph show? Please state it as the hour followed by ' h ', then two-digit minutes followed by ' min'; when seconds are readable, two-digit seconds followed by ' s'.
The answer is 11 h 27 min
